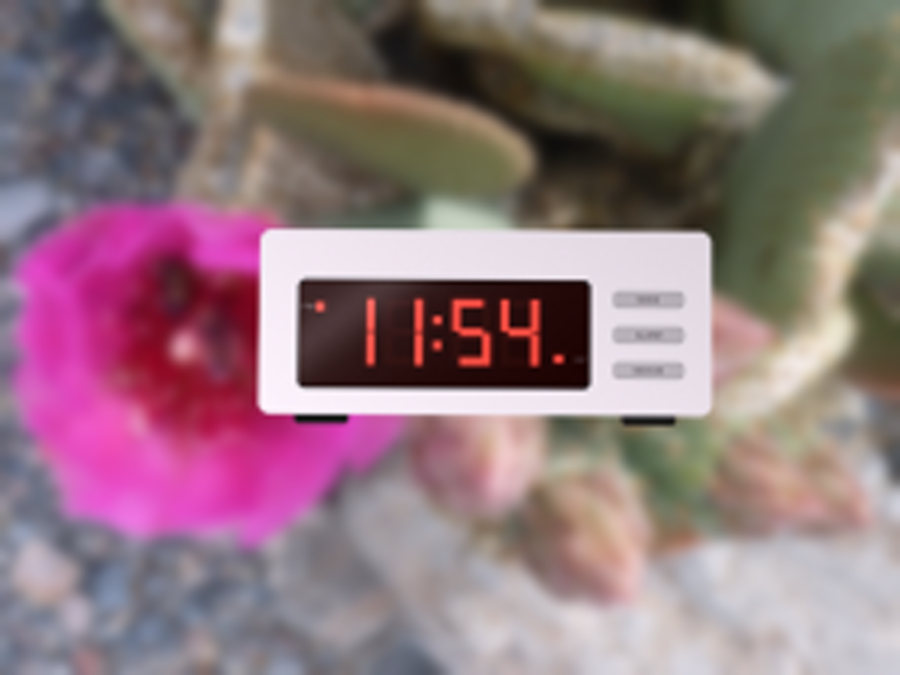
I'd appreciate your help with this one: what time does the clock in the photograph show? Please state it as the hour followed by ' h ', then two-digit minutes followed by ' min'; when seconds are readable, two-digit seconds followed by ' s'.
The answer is 11 h 54 min
